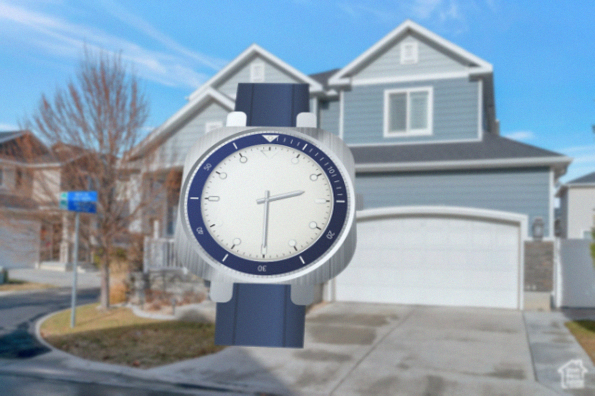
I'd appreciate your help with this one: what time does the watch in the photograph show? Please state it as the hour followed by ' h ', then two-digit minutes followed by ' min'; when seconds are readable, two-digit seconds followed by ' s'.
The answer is 2 h 30 min
